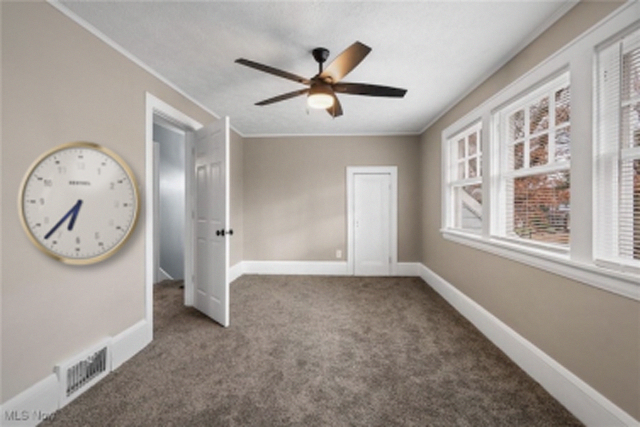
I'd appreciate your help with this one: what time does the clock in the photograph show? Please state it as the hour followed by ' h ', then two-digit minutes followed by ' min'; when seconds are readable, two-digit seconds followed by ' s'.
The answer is 6 h 37 min
